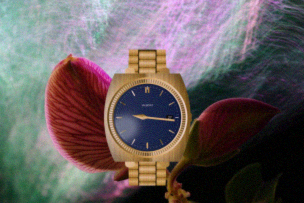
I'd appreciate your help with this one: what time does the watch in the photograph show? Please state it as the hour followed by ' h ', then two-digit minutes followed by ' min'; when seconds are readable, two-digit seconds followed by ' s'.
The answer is 9 h 16 min
